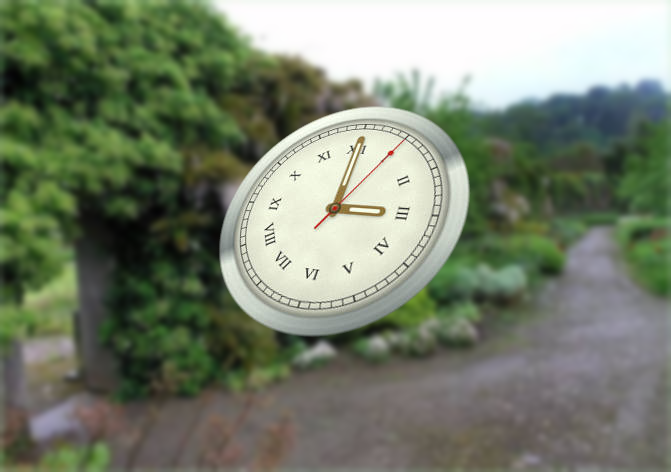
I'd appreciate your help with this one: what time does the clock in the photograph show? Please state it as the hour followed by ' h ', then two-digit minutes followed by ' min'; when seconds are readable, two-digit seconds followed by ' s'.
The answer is 3 h 00 min 05 s
